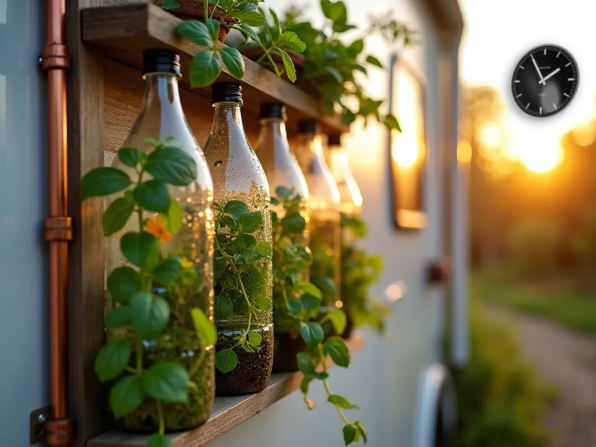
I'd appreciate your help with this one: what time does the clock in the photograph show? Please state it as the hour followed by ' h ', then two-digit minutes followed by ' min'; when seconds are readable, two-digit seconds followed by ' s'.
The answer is 1 h 55 min
